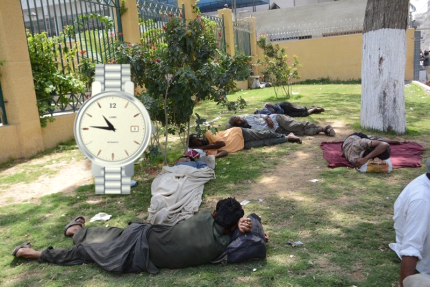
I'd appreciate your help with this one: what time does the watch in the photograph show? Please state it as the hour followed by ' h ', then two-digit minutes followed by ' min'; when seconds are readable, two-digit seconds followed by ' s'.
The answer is 10 h 46 min
